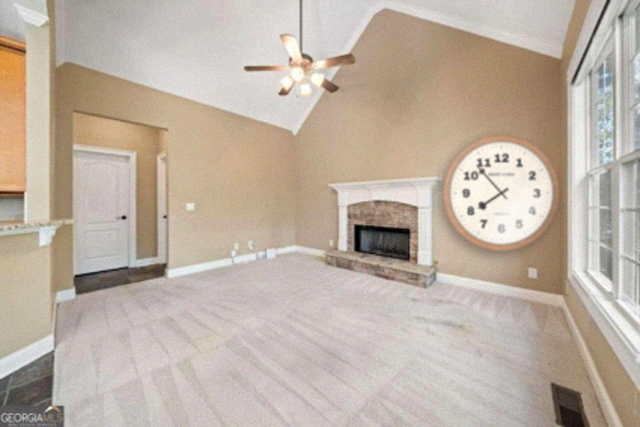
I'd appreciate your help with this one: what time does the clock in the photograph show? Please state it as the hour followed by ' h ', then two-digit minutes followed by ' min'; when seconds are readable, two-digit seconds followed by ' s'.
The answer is 7 h 53 min
